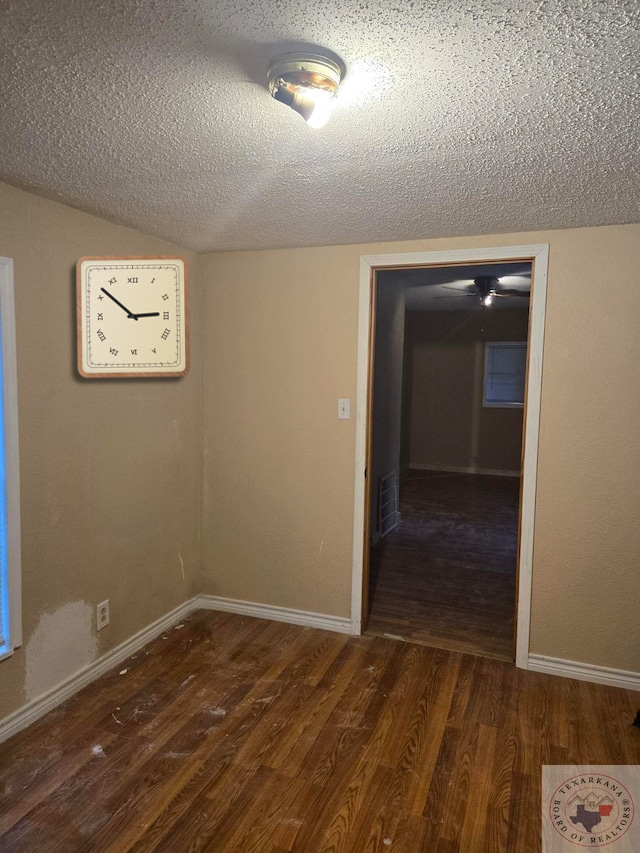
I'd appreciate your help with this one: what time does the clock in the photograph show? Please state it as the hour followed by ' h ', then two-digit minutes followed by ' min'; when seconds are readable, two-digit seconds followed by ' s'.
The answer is 2 h 52 min
